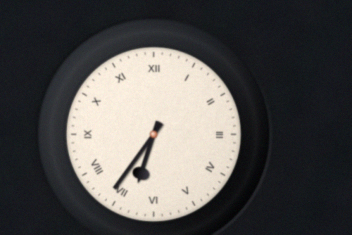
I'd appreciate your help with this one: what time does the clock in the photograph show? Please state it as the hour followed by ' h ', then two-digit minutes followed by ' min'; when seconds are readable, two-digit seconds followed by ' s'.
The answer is 6 h 36 min
